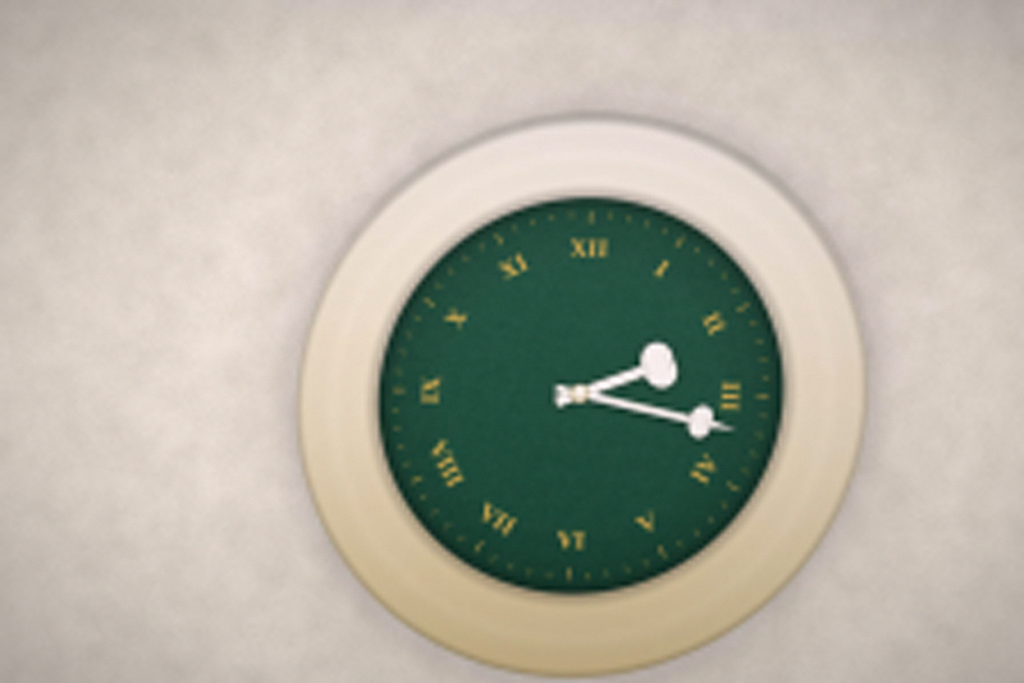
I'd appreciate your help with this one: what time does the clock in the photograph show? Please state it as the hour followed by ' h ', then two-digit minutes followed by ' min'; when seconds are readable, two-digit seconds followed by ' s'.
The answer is 2 h 17 min
